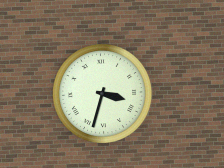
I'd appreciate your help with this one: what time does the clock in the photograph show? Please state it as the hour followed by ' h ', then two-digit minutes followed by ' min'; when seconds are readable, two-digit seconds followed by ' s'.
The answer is 3 h 33 min
